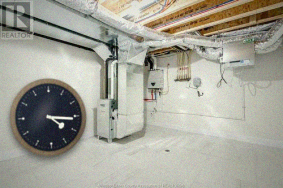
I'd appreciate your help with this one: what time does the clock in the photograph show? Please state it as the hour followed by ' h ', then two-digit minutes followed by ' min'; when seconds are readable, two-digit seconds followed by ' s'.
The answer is 4 h 16 min
